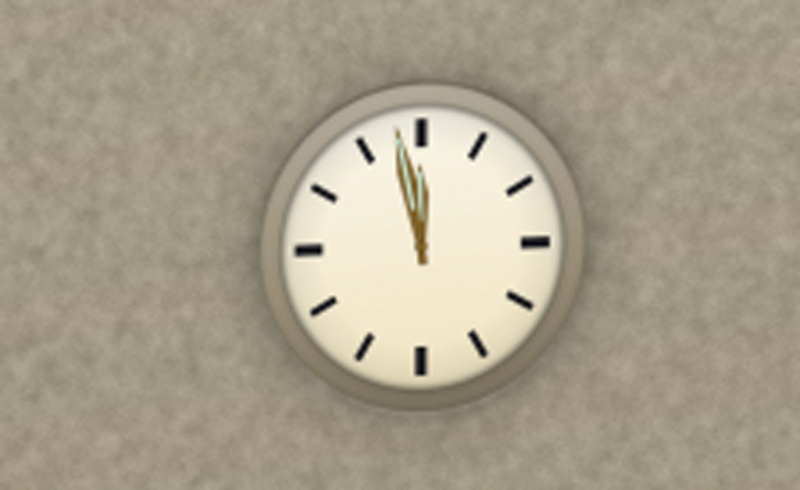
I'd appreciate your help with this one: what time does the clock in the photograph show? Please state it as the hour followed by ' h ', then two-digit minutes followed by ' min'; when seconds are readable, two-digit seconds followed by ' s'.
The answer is 11 h 58 min
